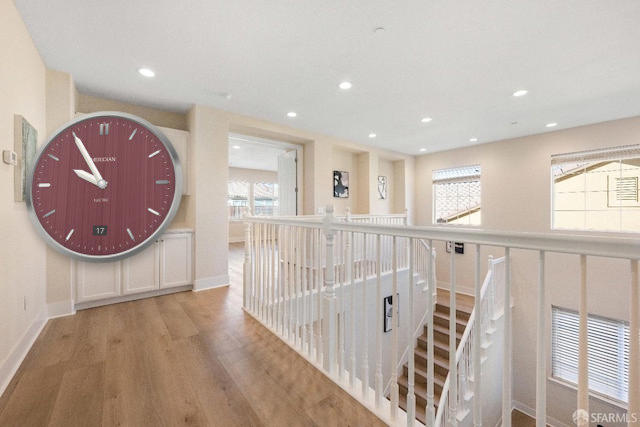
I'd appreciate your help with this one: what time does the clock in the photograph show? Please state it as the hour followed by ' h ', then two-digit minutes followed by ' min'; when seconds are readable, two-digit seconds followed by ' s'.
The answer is 9 h 55 min
